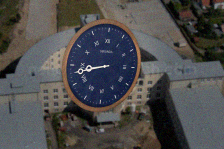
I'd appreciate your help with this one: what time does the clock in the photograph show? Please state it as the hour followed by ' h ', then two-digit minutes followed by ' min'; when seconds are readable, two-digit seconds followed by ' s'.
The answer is 8 h 43 min
